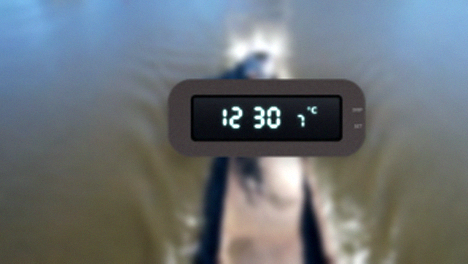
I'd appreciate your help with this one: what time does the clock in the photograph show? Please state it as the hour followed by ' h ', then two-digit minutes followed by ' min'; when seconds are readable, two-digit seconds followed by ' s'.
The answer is 12 h 30 min
